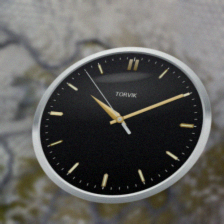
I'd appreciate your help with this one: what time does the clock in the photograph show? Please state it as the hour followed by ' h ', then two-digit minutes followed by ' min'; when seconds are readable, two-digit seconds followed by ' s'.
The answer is 10 h 09 min 53 s
